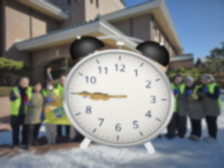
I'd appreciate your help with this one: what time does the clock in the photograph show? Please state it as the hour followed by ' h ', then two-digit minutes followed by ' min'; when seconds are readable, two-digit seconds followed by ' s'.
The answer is 8 h 45 min
